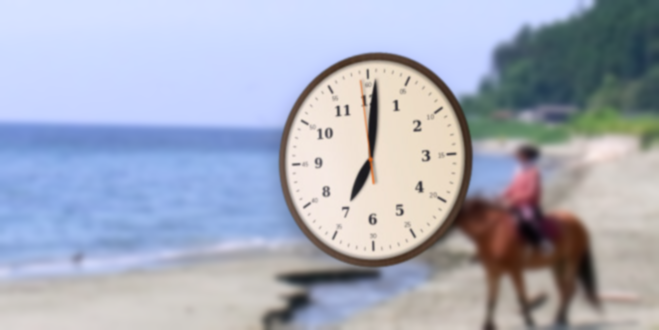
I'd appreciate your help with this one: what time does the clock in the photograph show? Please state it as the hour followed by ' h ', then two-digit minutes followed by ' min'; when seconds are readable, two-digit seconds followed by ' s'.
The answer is 7 h 00 min 59 s
